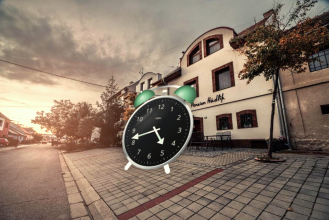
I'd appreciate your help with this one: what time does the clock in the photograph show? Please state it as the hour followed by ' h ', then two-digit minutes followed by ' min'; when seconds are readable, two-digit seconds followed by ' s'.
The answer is 4 h 42 min
